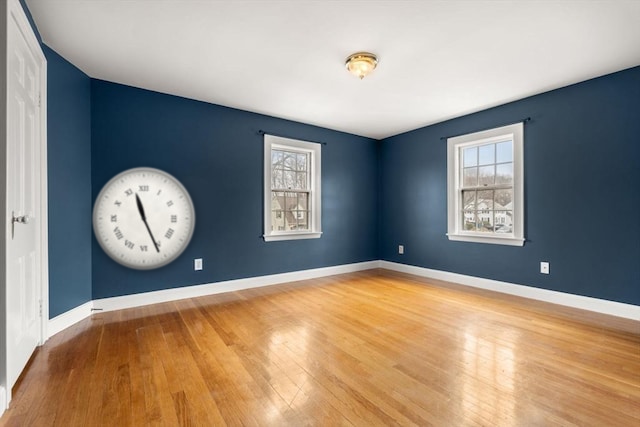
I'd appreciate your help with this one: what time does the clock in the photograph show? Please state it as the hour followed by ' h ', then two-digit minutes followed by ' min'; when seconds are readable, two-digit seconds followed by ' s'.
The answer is 11 h 26 min
